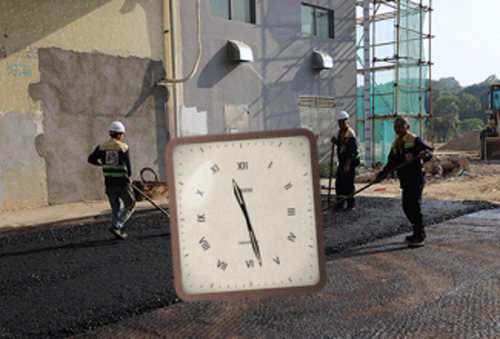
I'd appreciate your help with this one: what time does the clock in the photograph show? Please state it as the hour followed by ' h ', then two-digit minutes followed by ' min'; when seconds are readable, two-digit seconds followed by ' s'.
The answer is 11 h 28 min
